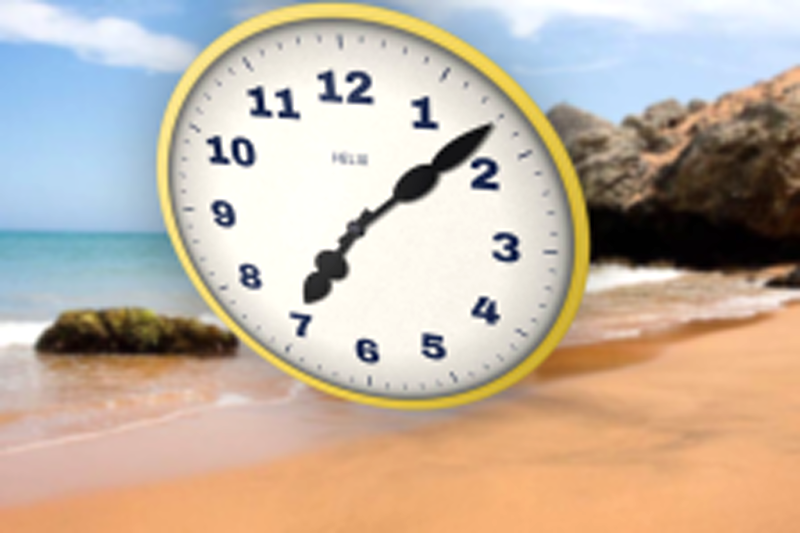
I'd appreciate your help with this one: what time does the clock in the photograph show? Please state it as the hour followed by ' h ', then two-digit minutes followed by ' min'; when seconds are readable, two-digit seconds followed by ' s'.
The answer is 7 h 08 min
